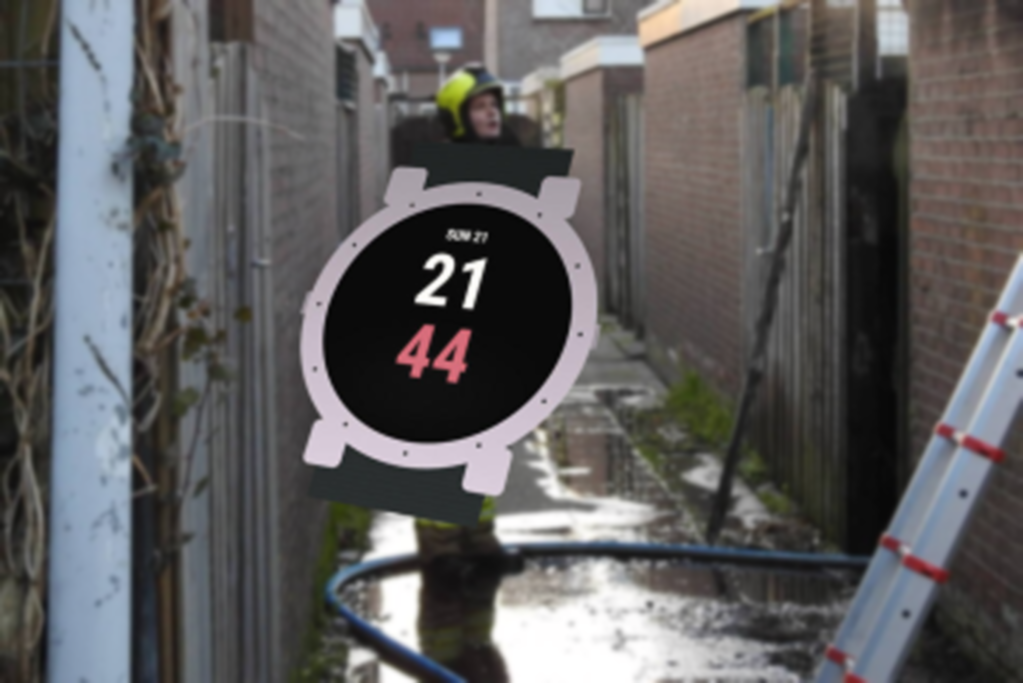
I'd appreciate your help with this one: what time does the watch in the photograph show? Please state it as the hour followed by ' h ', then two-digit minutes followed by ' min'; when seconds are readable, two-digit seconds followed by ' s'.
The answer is 21 h 44 min
